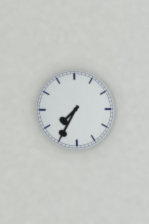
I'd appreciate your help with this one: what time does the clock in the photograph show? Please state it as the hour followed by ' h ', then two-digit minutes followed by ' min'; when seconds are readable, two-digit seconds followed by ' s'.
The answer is 7 h 35 min
